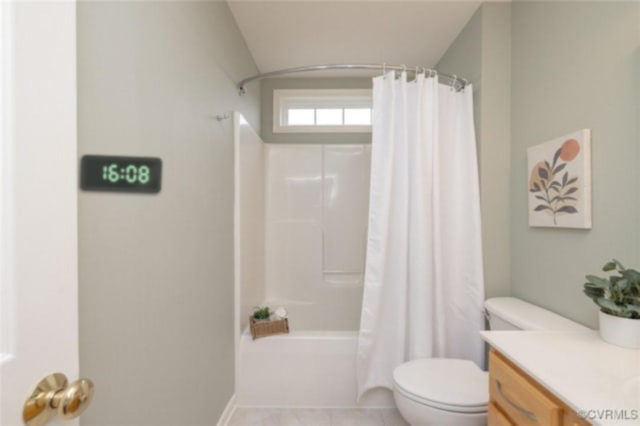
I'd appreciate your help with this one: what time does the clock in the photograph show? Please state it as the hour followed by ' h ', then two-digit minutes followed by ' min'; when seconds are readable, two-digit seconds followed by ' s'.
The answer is 16 h 08 min
